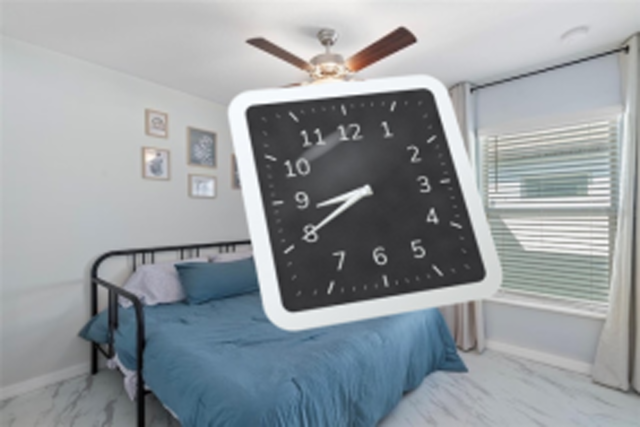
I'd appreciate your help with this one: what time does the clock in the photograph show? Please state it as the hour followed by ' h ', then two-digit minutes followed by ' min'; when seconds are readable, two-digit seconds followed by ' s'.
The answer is 8 h 40 min
